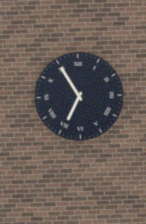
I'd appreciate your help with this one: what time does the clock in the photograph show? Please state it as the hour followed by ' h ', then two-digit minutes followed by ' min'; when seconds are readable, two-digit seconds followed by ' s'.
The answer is 6 h 55 min
